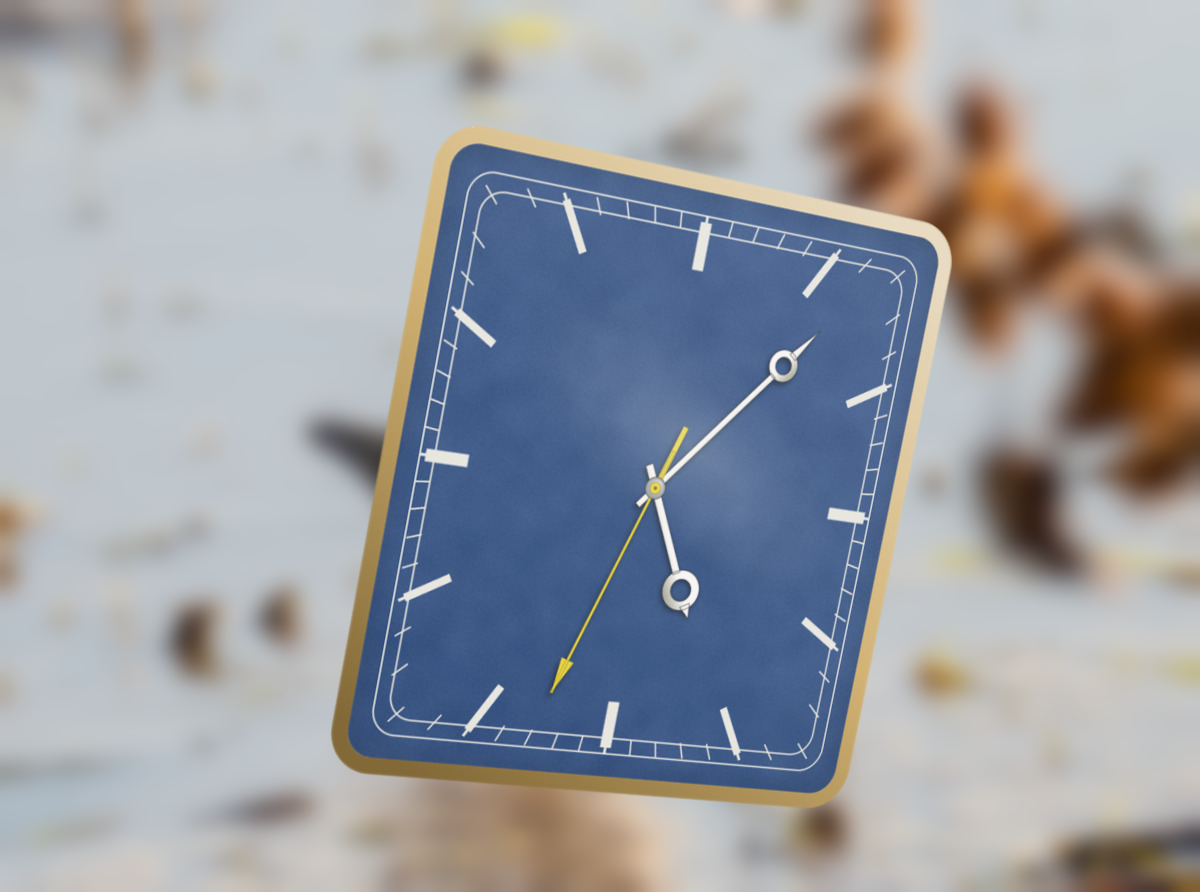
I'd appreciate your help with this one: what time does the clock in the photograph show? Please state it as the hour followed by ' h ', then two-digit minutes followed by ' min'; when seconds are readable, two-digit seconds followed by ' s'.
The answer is 5 h 06 min 33 s
